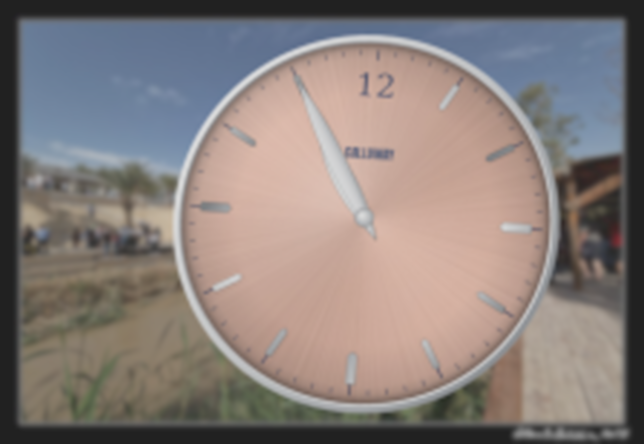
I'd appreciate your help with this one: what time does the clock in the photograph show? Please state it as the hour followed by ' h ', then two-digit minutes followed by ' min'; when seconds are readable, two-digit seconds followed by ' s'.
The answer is 10 h 55 min
